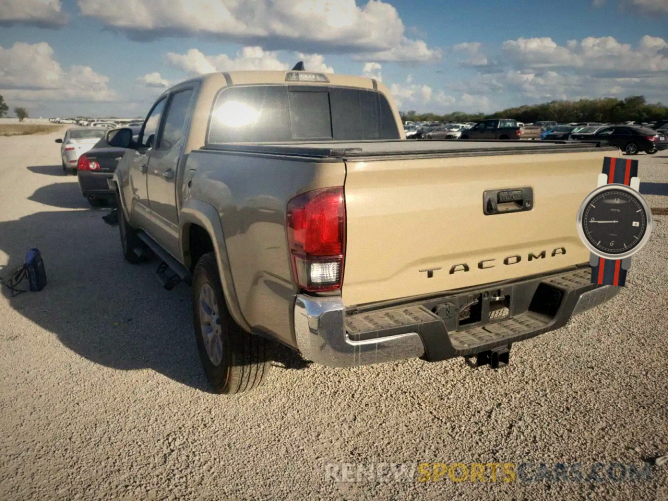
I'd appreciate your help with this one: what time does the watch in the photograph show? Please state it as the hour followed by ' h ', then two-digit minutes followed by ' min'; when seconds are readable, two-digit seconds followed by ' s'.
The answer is 8 h 44 min
